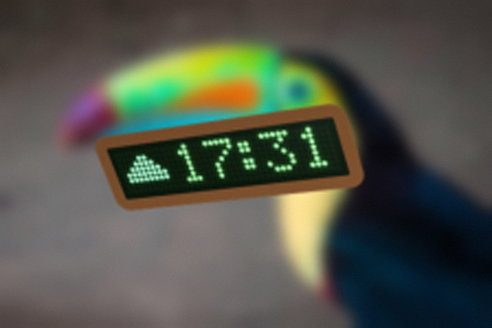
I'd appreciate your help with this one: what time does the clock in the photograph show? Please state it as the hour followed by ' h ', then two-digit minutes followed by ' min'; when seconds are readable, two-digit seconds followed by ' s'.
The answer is 17 h 31 min
